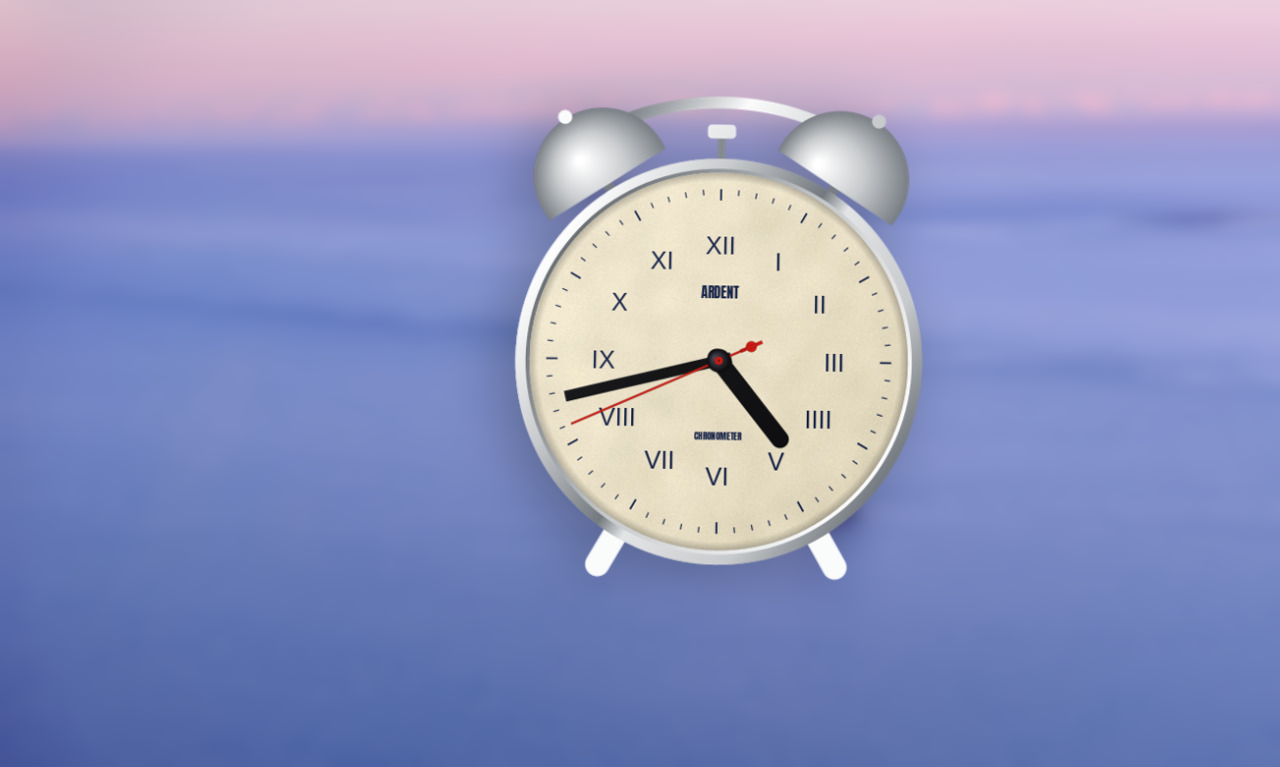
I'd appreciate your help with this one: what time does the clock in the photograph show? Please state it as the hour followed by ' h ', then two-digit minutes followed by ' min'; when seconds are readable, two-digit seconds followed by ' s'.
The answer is 4 h 42 min 41 s
